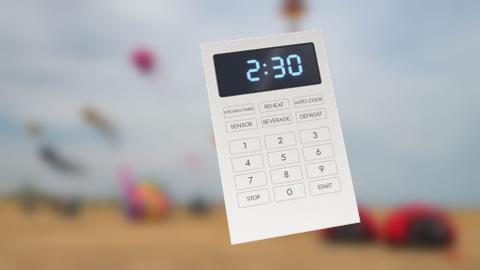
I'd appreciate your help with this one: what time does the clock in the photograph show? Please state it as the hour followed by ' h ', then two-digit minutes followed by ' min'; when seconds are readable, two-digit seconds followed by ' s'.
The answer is 2 h 30 min
